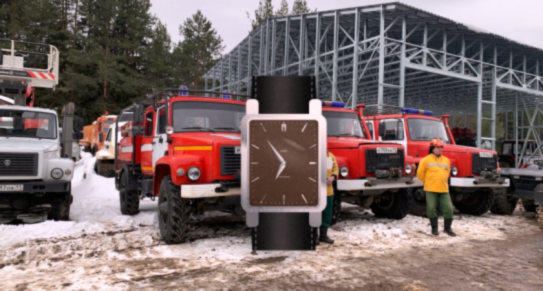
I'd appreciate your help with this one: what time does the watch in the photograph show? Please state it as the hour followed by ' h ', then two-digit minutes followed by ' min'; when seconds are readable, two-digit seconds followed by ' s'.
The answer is 6 h 54 min
